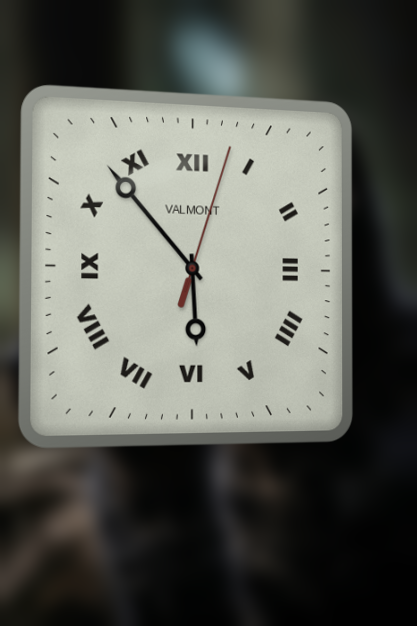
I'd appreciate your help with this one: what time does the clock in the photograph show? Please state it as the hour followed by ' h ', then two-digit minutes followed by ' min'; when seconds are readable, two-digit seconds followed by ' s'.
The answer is 5 h 53 min 03 s
